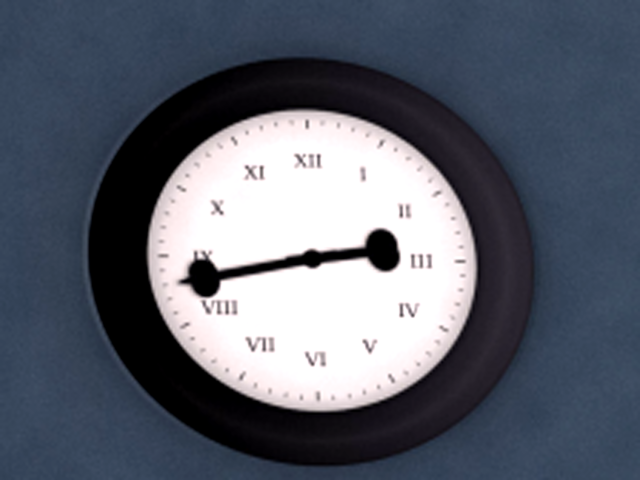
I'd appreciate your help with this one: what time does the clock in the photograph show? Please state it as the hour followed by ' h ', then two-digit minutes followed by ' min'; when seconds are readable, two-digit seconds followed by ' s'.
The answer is 2 h 43 min
